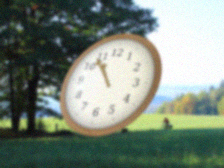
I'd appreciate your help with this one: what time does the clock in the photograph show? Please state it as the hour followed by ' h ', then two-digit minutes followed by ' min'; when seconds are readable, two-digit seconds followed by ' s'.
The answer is 10 h 53 min
